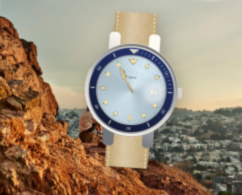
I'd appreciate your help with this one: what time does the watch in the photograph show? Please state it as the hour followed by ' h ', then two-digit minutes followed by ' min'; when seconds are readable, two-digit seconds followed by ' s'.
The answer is 10 h 55 min
